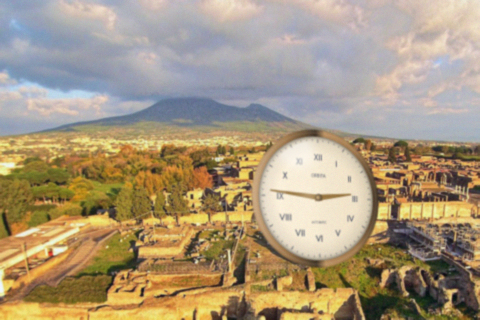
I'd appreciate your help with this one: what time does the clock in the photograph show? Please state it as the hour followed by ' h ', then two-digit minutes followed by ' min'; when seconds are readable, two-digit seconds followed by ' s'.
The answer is 2 h 46 min
